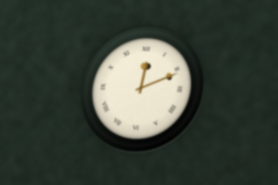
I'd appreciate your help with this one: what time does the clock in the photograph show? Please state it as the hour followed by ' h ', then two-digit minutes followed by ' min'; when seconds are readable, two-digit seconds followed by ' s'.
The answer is 12 h 11 min
